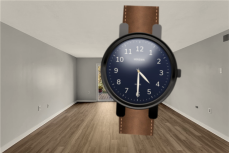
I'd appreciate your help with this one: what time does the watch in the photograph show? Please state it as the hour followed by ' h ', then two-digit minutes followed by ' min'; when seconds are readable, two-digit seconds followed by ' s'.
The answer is 4 h 30 min
